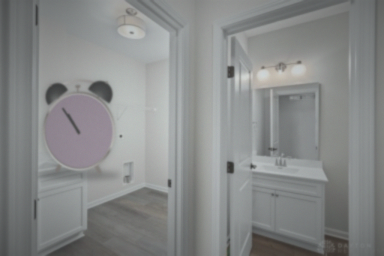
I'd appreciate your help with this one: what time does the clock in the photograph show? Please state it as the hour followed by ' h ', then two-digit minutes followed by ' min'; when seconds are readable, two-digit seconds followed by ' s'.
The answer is 10 h 54 min
